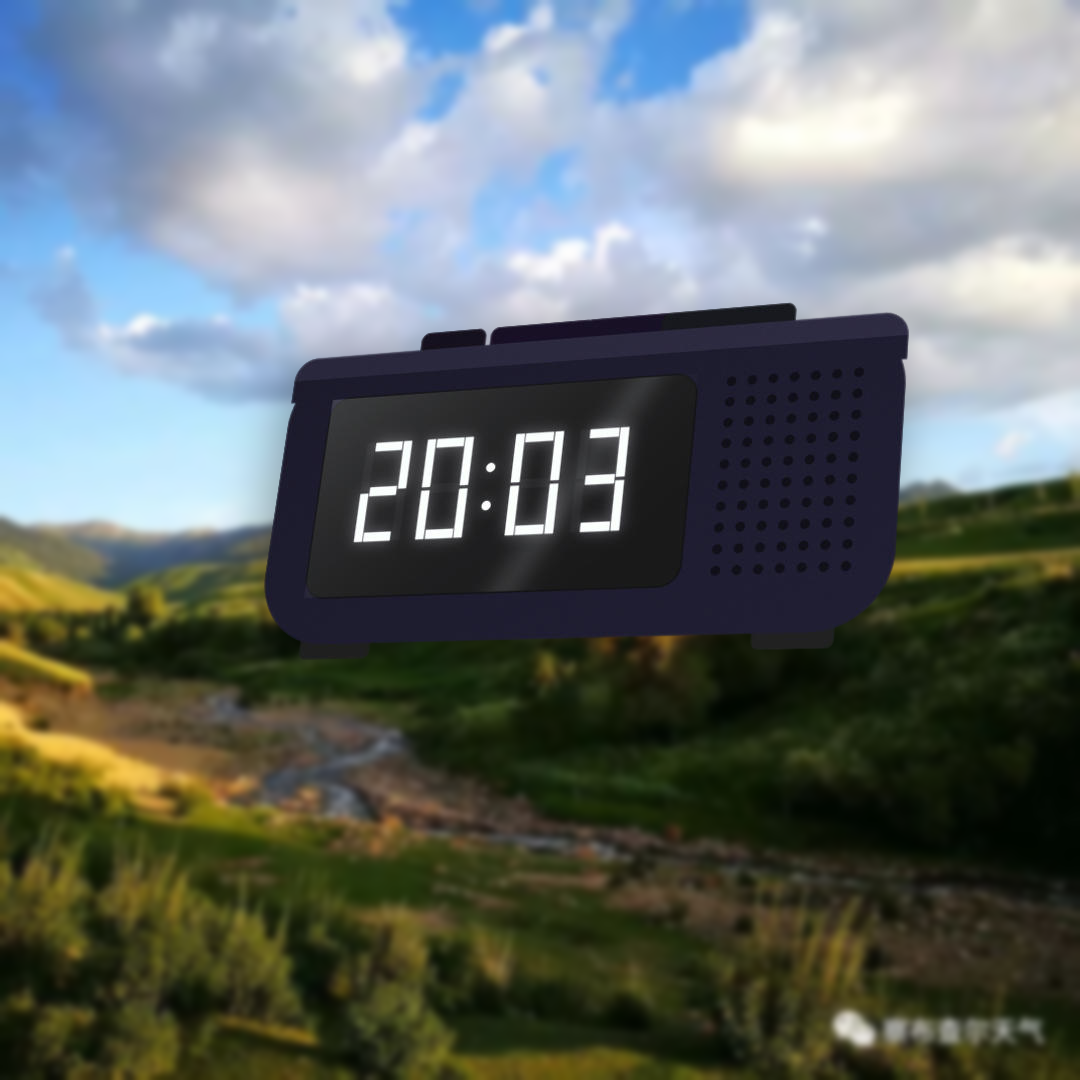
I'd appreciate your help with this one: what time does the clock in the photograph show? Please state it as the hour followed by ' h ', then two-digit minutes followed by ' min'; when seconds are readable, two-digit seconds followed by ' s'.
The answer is 20 h 03 min
